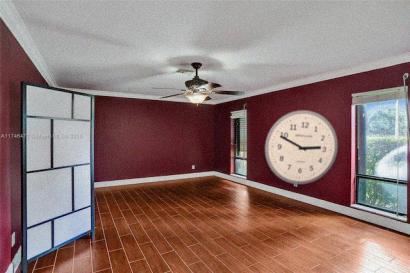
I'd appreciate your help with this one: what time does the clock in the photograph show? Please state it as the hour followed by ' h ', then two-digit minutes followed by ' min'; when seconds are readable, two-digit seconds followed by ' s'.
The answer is 2 h 49 min
